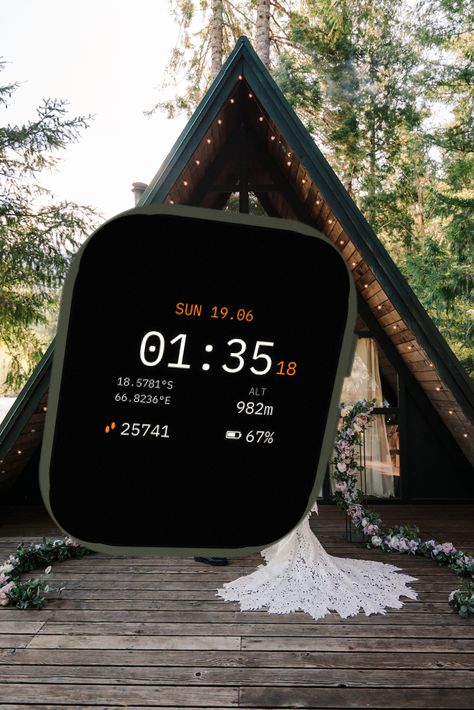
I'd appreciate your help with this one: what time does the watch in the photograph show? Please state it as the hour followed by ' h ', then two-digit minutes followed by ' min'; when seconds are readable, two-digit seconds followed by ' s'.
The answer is 1 h 35 min 18 s
